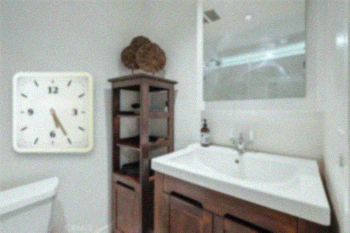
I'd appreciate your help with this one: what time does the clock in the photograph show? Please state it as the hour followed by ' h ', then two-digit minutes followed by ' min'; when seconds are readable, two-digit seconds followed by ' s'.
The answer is 5 h 25 min
